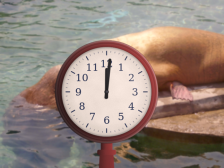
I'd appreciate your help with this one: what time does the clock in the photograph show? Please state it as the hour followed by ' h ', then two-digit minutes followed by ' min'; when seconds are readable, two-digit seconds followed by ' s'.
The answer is 12 h 01 min
